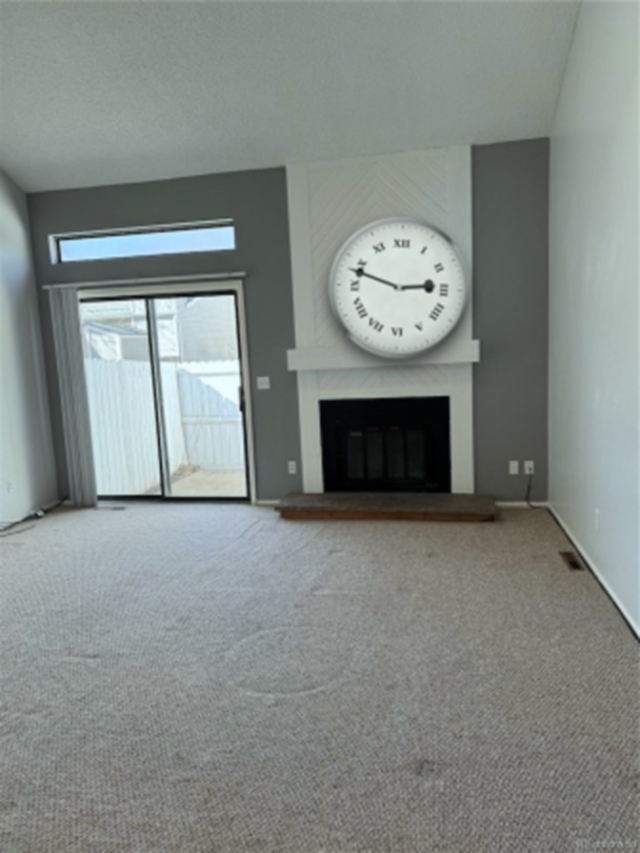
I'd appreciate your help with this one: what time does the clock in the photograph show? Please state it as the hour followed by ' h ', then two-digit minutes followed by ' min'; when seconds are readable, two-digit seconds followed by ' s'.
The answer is 2 h 48 min
